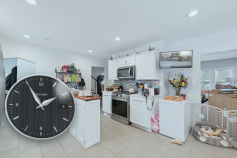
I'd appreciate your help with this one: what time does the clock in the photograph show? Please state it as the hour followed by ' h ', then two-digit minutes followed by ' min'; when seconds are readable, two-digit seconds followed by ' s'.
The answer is 1 h 55 min
